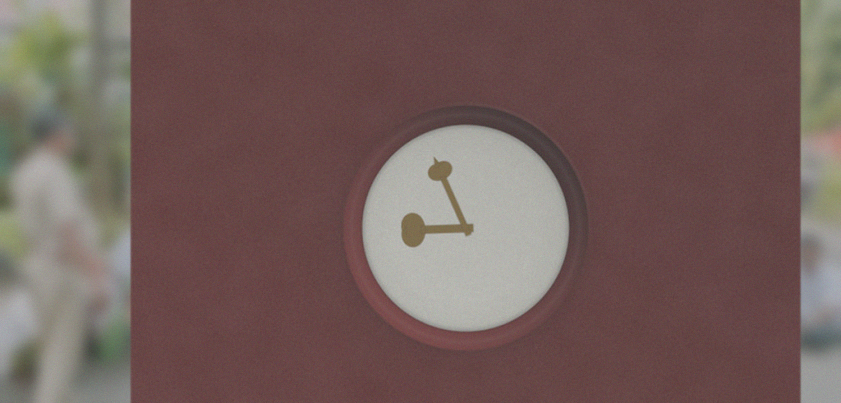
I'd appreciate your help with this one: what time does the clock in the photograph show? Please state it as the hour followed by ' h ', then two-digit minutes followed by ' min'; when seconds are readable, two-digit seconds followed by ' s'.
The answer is 8 h 56 min
